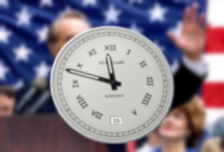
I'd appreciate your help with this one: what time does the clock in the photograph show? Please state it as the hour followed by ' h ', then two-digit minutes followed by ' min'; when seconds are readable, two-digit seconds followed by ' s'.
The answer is 11 h 48 min
